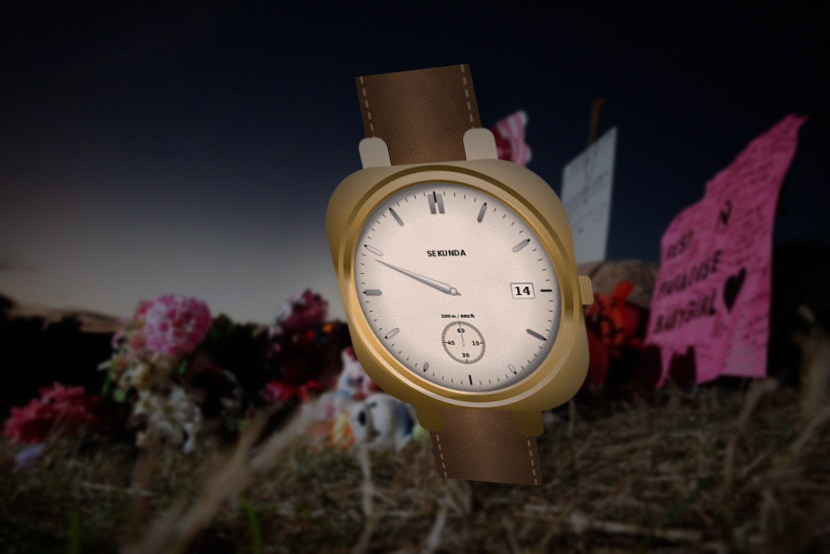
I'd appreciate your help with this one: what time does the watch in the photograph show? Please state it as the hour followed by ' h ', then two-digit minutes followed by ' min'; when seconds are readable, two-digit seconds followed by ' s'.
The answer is 9 h 49 min
